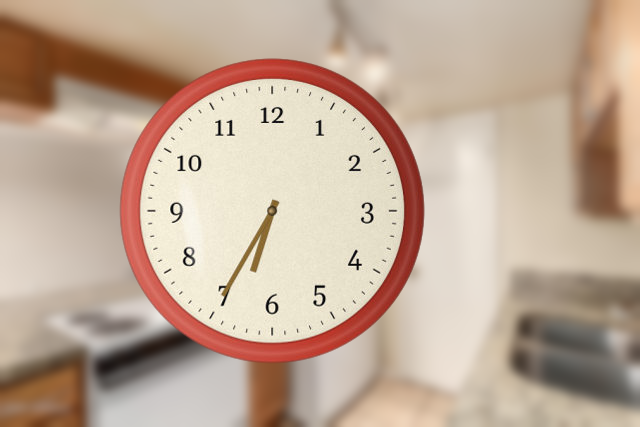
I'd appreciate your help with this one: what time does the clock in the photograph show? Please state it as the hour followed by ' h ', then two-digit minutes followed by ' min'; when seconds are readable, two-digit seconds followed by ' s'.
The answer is 6 h 35 min
